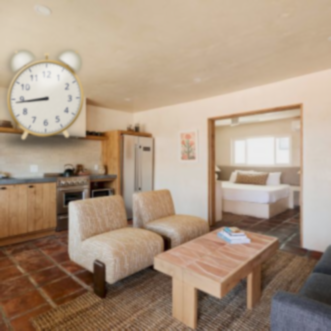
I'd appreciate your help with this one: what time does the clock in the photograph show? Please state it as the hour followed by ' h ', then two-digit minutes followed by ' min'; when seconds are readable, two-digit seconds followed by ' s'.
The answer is 8 h 44 min
